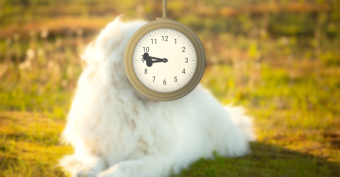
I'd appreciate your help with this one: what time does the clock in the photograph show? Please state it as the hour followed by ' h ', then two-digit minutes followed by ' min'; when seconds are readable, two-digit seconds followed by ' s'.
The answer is 8 h 47 min
